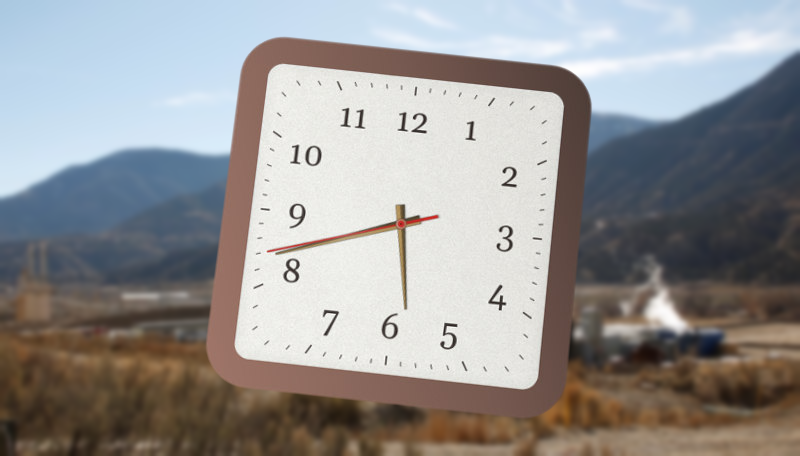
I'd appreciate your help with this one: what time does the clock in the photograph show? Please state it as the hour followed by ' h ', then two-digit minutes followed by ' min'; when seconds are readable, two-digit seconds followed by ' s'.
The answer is 5 h 41 min 42 s
